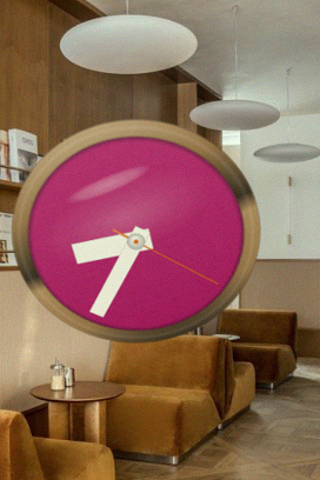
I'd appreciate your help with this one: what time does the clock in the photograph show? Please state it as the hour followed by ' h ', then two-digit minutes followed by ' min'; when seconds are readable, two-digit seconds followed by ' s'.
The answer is 8 h 34 min 20 s
